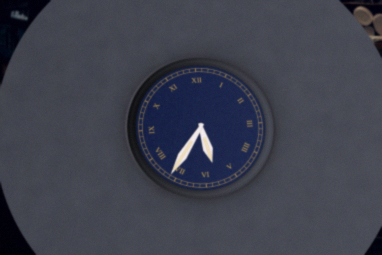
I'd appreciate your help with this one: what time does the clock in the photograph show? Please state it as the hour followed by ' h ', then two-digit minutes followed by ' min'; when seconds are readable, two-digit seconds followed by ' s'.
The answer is 5 h 36 min
